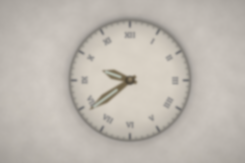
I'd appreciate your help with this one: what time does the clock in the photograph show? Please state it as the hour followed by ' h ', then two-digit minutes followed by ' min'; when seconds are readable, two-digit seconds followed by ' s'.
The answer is 9 h 39 min
